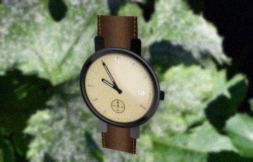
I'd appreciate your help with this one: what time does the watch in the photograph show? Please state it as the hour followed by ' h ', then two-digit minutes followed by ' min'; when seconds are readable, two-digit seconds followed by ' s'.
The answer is 9 h 55 min
